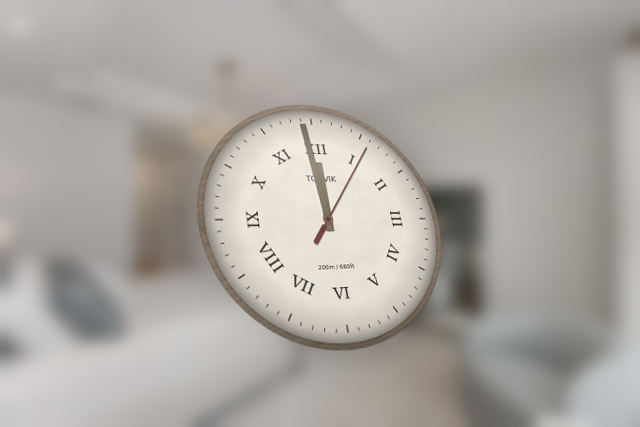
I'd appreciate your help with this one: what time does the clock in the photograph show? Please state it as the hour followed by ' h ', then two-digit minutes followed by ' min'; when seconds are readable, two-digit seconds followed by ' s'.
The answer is 11 h 59 min 06 s
